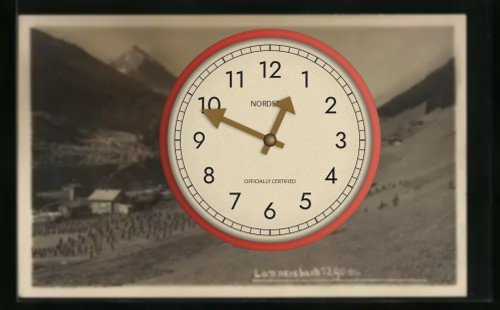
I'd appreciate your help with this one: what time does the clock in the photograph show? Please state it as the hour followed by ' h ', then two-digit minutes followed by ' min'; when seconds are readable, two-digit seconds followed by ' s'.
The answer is 12 h 49 min
